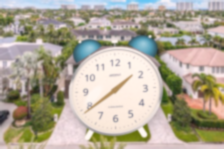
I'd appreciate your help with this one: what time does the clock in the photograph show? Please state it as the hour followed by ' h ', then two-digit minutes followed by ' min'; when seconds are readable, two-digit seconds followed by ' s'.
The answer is 1 h 39 min
